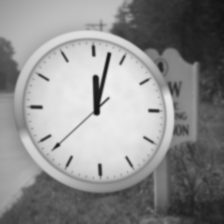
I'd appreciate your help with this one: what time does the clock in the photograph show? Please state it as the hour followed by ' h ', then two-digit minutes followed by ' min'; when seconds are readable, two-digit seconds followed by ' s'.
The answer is 12 h 02 min 38 s
